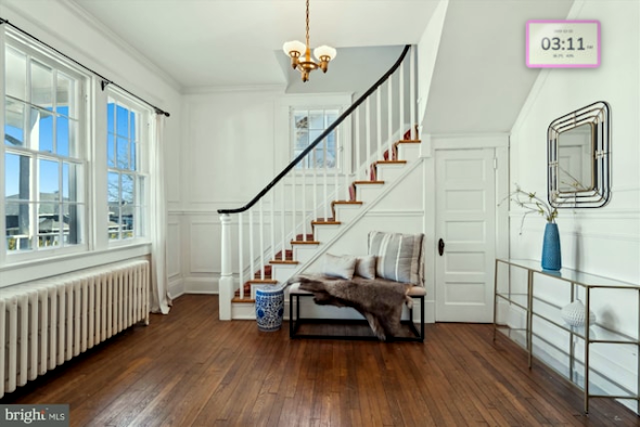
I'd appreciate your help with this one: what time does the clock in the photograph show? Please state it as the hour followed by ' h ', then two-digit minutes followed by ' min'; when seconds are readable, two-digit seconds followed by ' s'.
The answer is 3 h 11 min
